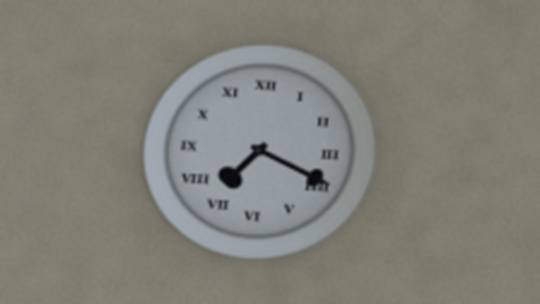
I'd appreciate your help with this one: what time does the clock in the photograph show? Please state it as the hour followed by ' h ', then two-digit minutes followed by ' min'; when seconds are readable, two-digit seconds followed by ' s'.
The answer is 7 h 19 min
